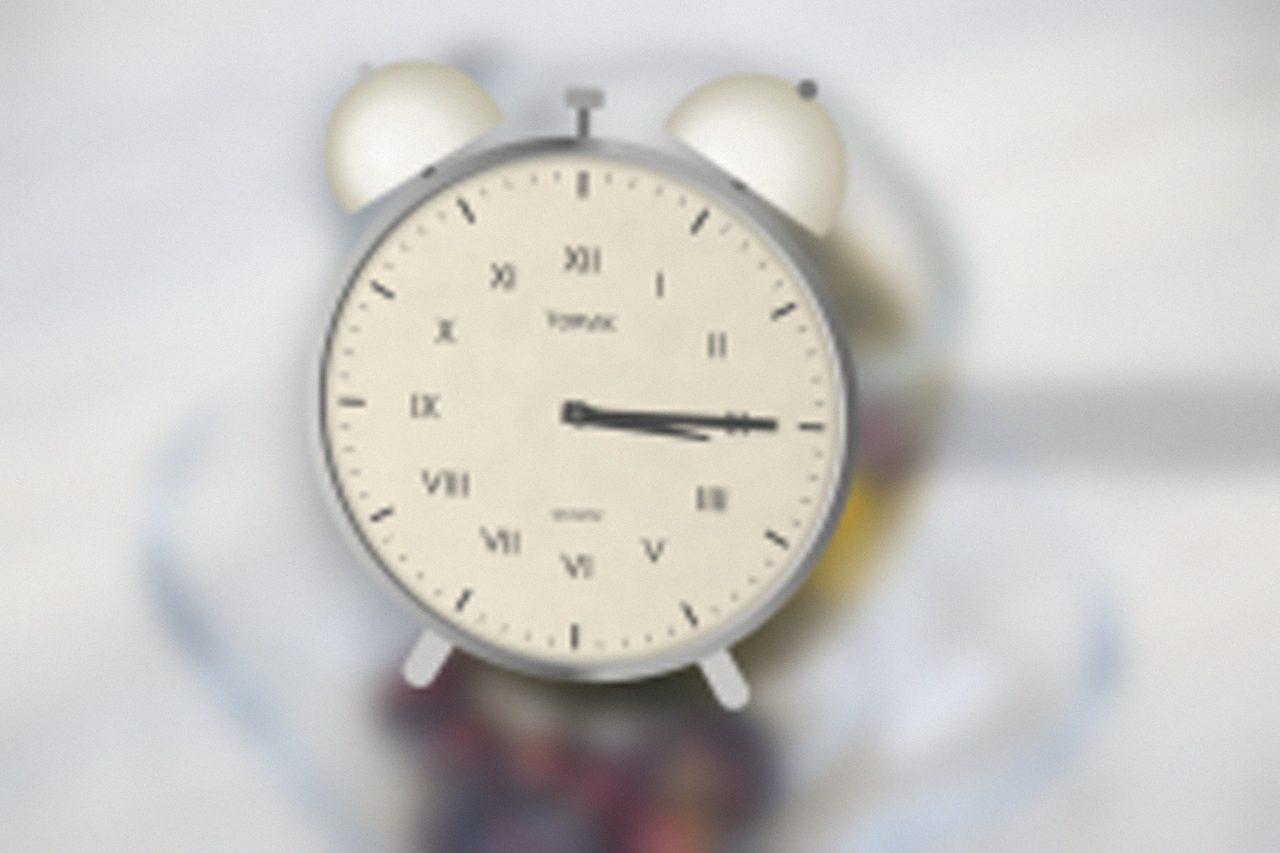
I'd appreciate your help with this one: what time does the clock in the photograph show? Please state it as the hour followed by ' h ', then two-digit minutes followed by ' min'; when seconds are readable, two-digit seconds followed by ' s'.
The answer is 3 h 15 min
